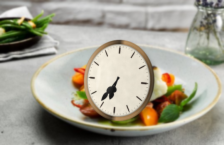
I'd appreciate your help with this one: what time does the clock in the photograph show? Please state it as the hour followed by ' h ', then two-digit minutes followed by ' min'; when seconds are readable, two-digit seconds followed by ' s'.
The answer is 6 h 36 min
